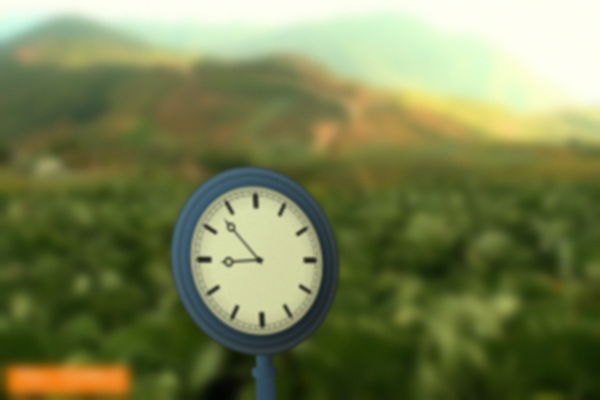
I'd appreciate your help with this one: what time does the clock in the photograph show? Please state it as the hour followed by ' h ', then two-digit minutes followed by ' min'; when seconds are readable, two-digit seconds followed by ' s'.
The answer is 8 h 53 min
